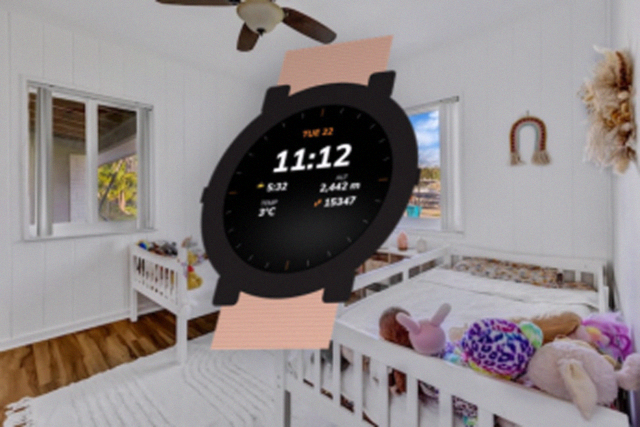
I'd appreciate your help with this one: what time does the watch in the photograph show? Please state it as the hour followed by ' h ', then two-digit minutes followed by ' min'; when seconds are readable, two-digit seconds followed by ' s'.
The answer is 11 h 12 min
